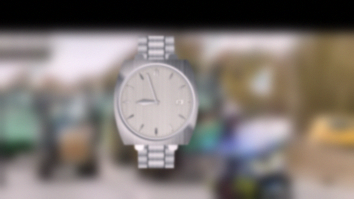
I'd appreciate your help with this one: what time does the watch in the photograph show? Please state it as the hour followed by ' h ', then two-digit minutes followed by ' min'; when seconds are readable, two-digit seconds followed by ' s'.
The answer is 8 h 57 min
